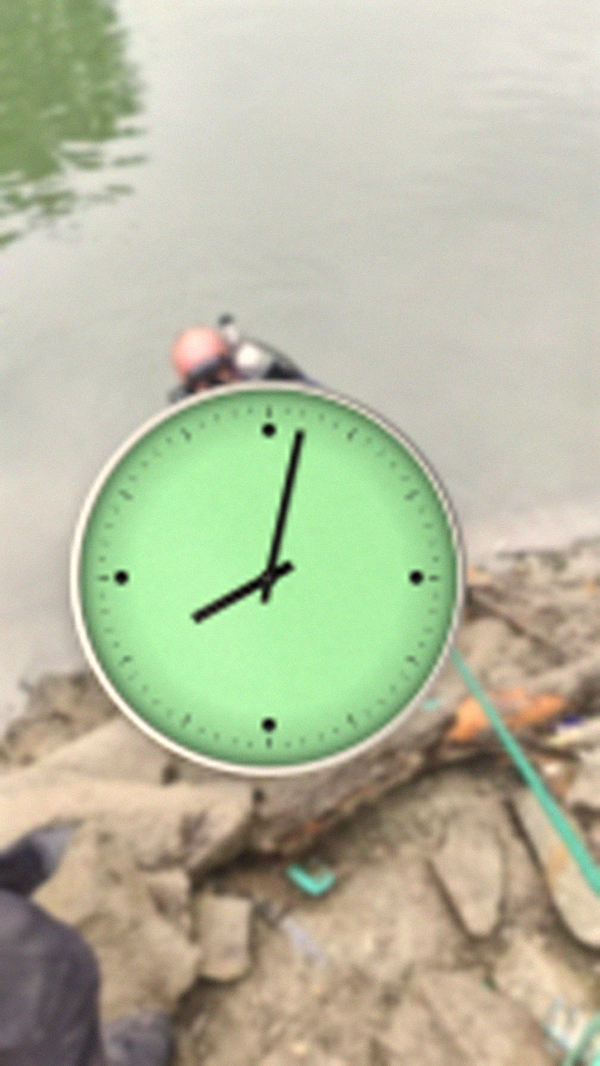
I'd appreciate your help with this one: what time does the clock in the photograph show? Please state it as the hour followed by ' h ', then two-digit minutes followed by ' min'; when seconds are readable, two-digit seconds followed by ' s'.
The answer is 8 h 02 min
